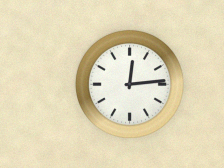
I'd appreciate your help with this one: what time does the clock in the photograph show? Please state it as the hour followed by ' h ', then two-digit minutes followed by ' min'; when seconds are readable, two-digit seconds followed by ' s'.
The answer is 12 h 14 min
